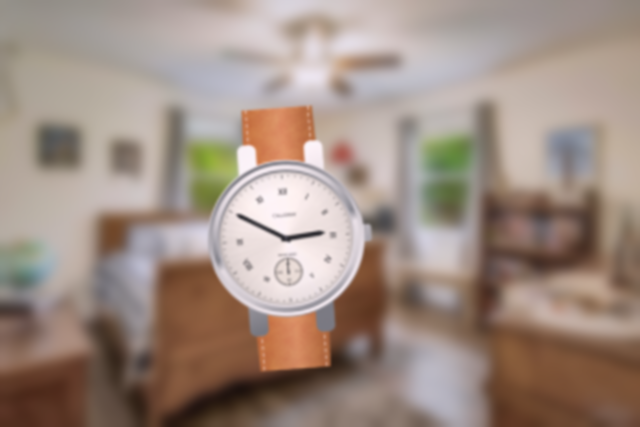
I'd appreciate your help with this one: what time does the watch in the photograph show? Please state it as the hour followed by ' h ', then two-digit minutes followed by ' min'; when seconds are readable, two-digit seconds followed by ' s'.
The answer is 2 h 50 min
